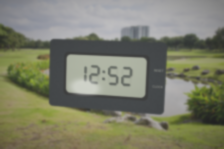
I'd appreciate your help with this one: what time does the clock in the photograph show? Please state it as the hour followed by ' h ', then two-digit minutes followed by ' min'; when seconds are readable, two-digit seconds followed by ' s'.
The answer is 12 h 52 min
